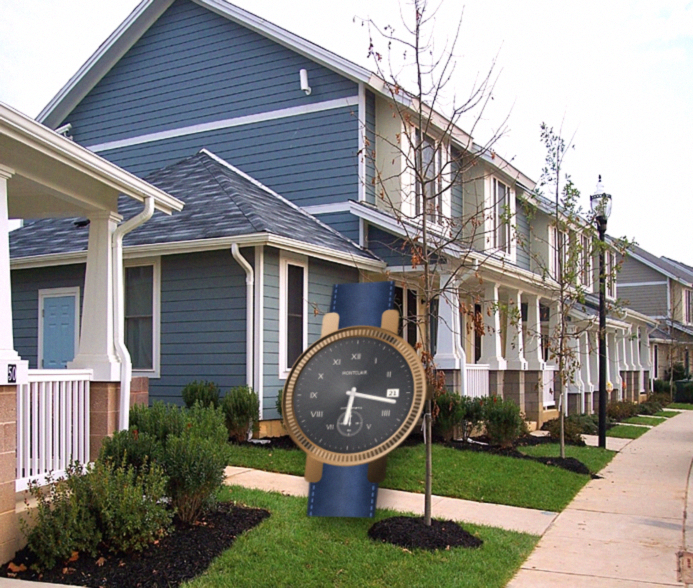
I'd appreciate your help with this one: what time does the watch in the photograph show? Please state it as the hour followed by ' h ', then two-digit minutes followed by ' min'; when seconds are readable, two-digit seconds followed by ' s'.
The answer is 6 h 17 min
